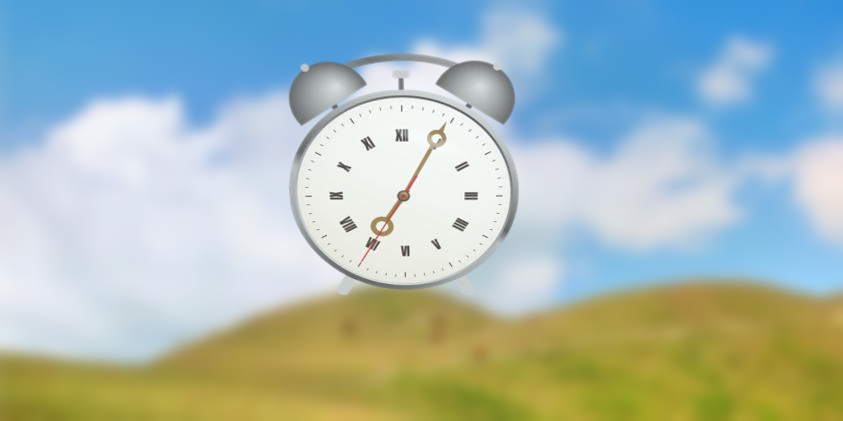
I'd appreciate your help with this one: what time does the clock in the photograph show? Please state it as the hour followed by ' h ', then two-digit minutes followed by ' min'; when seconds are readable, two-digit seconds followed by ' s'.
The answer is 7 h 04 min 35 s
